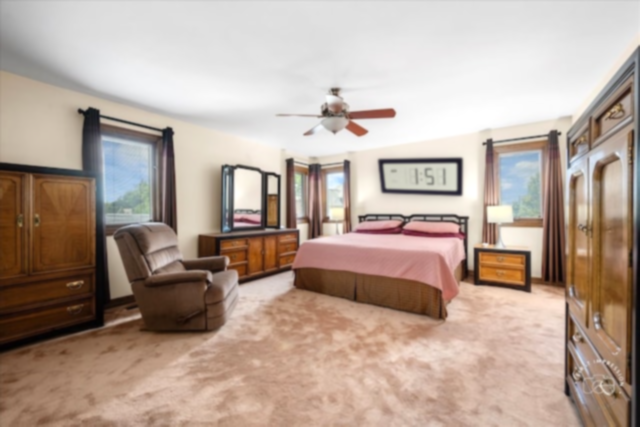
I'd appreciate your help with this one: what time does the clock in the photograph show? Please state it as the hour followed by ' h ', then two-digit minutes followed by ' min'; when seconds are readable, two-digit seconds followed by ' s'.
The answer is 1 h 51 min
